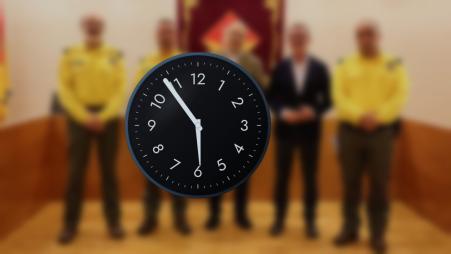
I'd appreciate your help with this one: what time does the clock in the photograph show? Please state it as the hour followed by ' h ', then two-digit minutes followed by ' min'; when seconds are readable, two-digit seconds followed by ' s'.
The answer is 5 h 54 min
